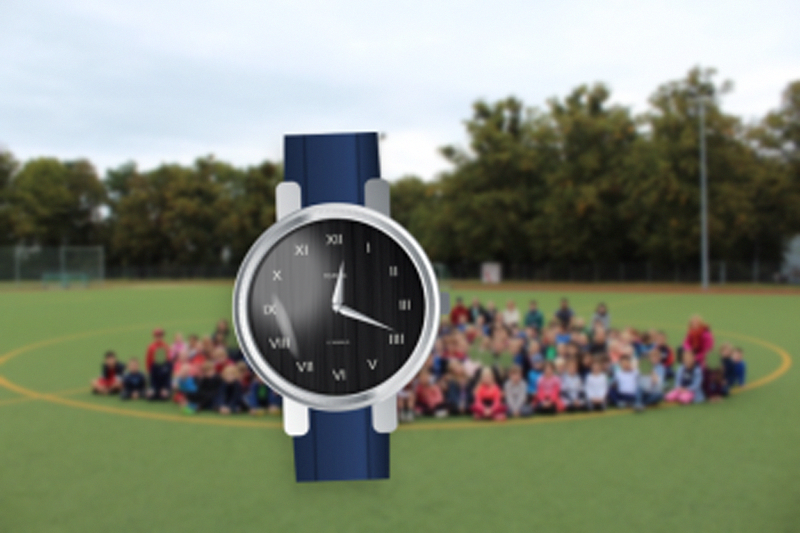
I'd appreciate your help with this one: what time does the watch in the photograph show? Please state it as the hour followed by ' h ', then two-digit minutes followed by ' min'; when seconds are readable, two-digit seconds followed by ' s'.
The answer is 12 h 19 min
